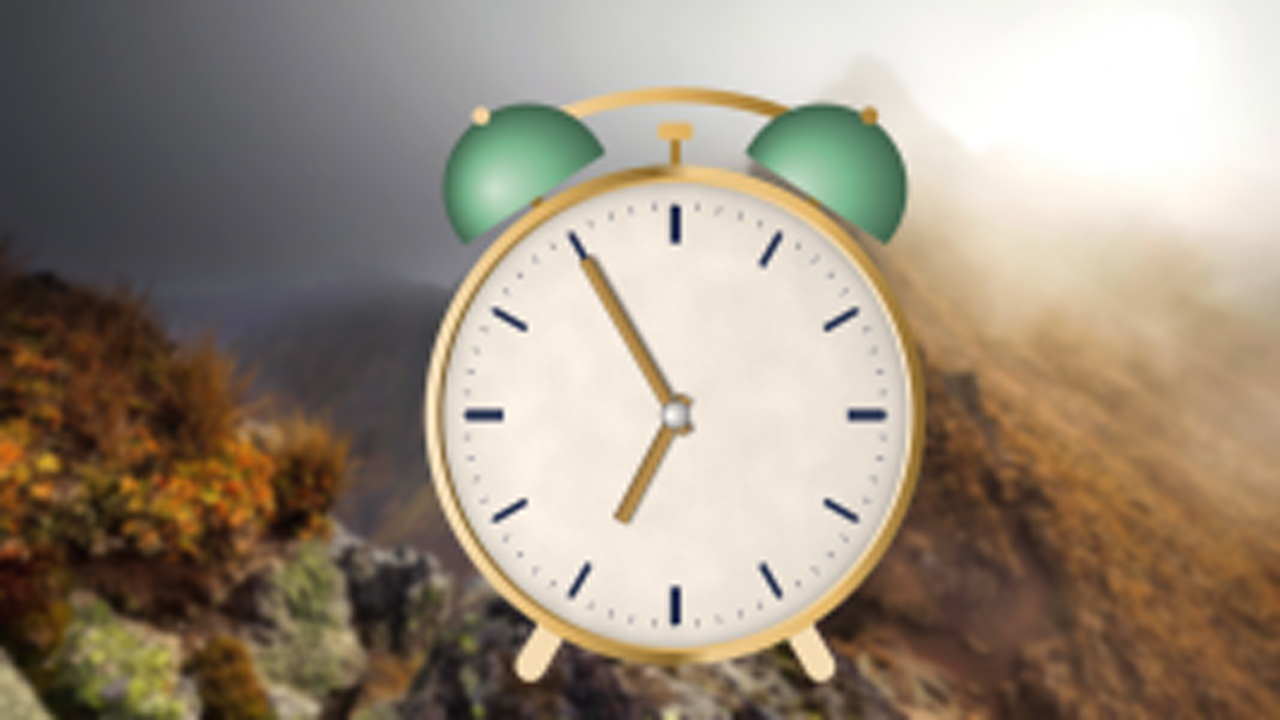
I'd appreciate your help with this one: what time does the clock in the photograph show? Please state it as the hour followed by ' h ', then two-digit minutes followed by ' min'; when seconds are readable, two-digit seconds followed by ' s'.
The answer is 6 h 55 min
